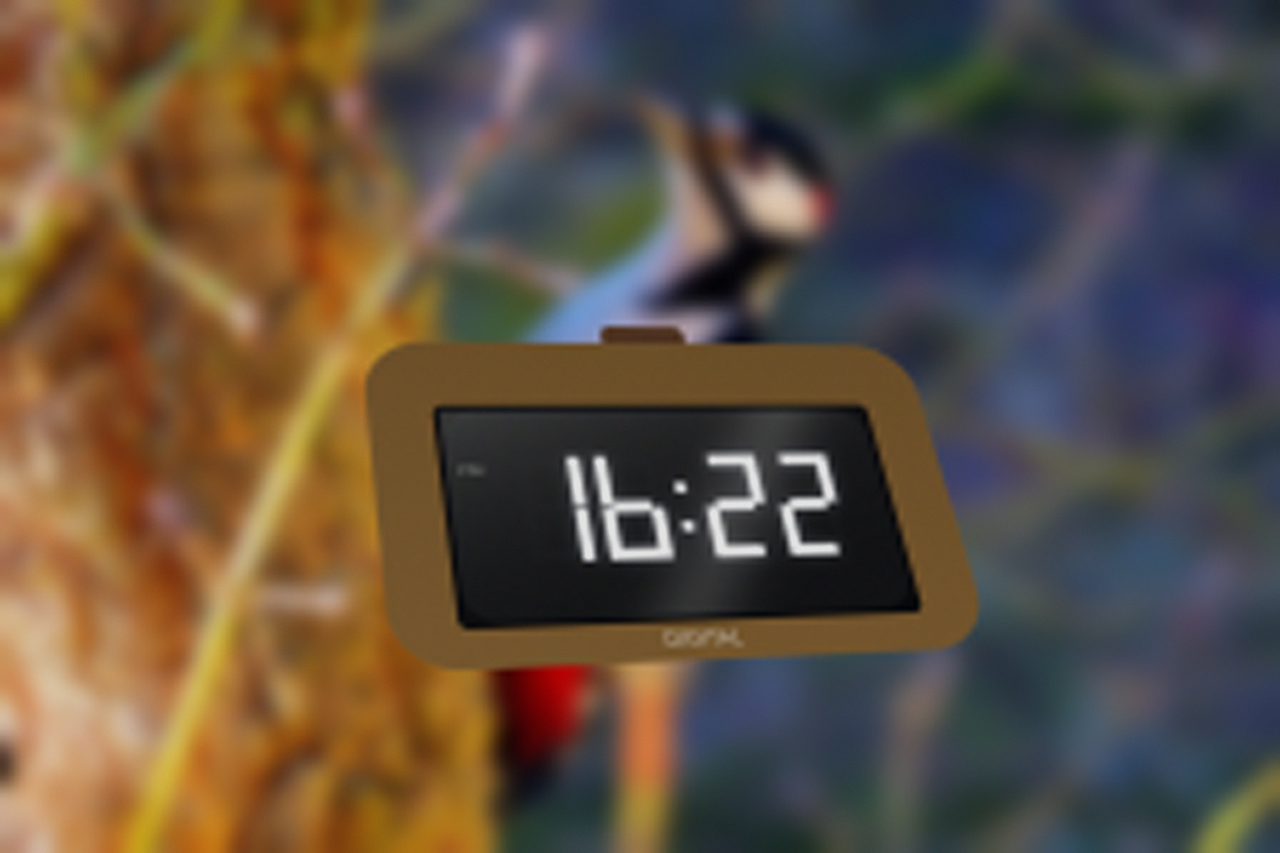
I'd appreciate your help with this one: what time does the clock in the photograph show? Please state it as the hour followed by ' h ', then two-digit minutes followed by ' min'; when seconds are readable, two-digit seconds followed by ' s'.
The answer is 16 h 22 min
